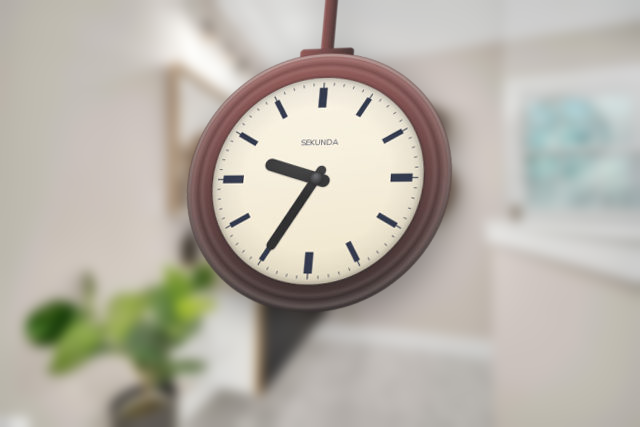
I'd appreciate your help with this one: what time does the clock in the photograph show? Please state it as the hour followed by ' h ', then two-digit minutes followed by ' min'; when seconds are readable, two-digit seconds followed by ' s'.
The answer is 9 h 35 min
